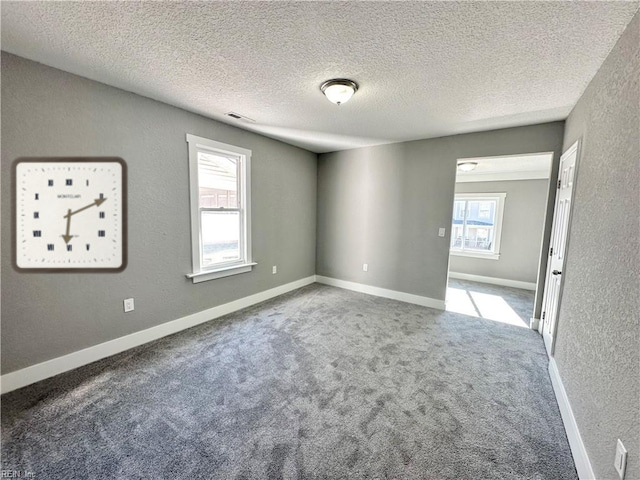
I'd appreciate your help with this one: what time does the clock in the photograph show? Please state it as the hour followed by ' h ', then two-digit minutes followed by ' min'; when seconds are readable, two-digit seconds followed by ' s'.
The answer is 6 h 11 min
